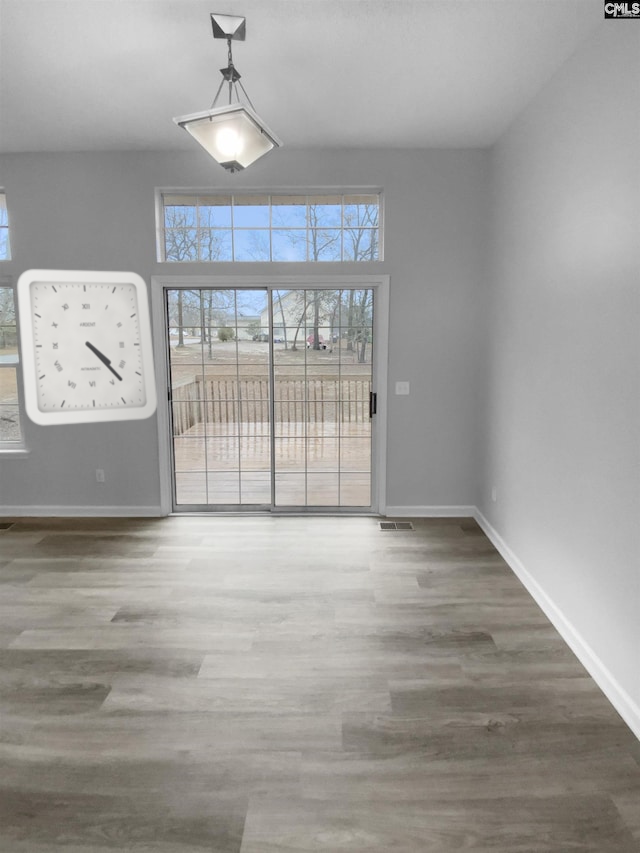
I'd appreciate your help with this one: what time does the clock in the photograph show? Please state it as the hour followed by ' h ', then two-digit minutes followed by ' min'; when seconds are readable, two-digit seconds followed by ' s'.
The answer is 4 h 23 min
